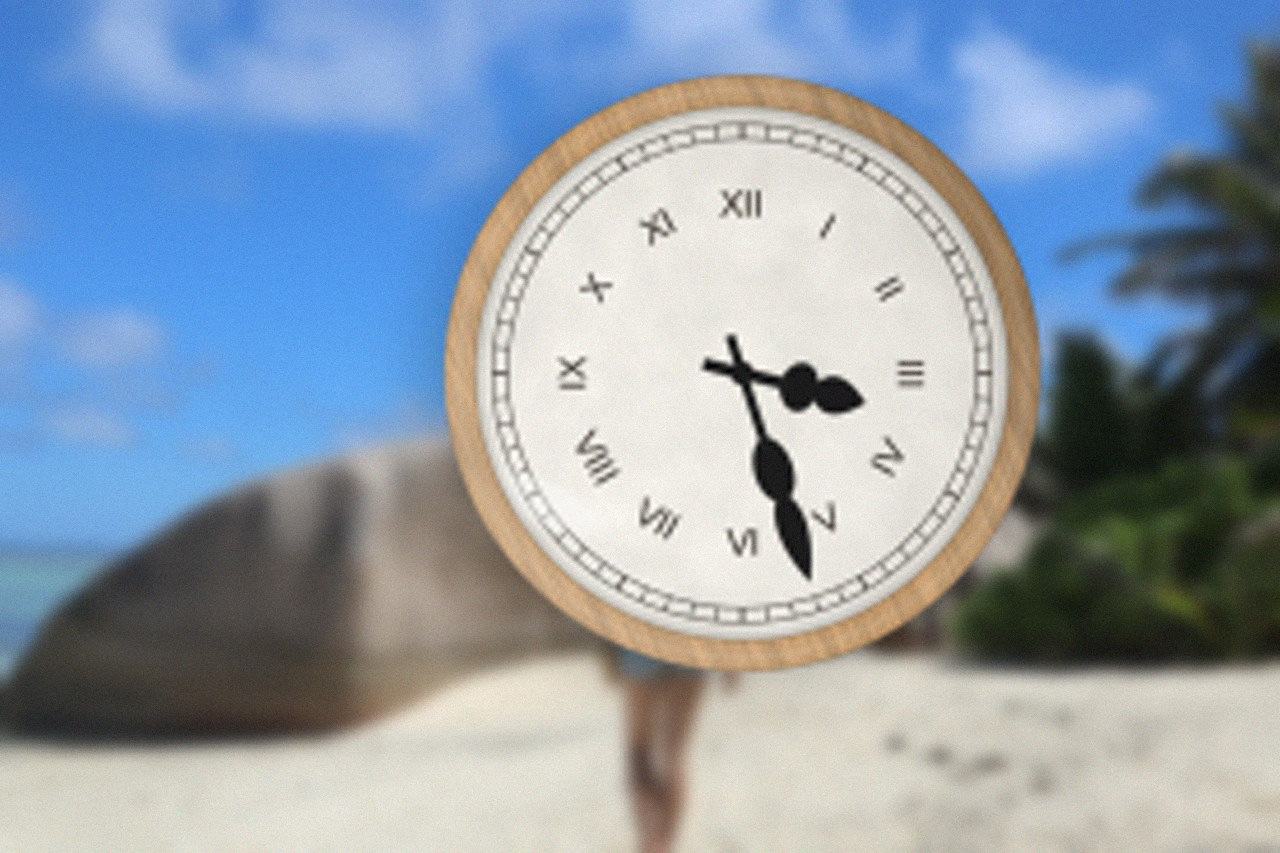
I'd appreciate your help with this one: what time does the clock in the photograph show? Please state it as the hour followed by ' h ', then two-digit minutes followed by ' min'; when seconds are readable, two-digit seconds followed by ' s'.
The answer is 3 h 27 min
